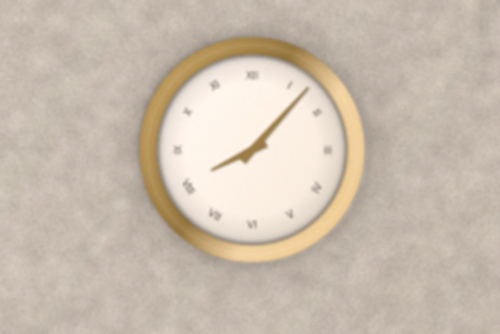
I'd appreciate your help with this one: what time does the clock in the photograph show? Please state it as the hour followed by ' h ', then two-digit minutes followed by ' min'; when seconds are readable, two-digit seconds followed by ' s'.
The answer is 8 h 07 min
